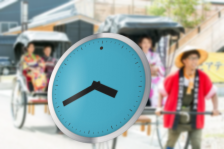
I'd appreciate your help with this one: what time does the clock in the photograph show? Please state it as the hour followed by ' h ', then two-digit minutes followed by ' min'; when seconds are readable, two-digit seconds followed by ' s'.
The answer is 3 h 40 min
